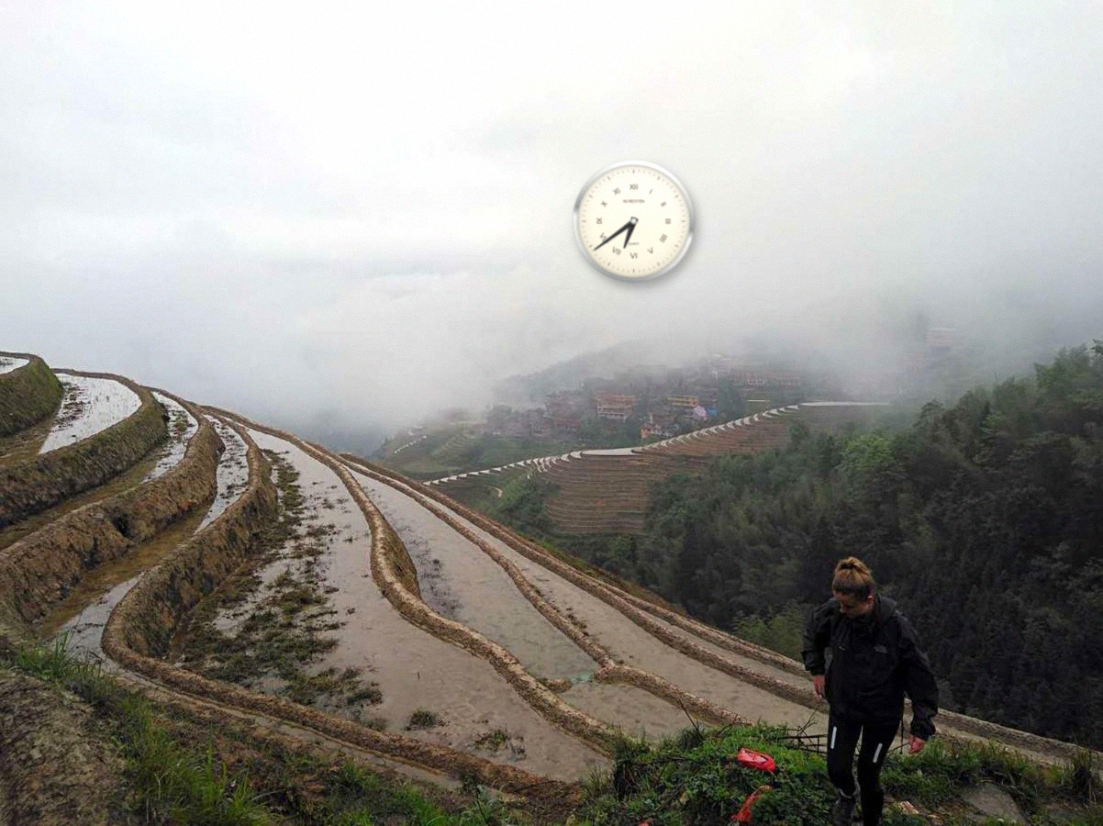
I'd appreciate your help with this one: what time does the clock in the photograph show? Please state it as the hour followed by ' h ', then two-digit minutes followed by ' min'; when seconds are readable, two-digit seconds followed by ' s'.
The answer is 6 h 39 min
